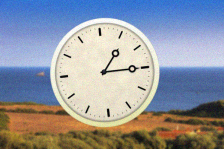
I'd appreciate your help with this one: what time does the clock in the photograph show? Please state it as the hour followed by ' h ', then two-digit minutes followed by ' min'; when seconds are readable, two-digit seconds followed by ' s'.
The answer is 1 h 15 min
